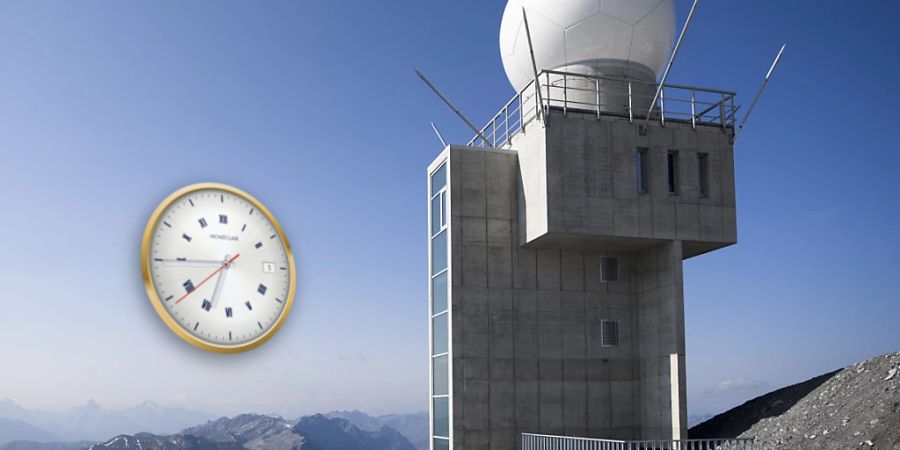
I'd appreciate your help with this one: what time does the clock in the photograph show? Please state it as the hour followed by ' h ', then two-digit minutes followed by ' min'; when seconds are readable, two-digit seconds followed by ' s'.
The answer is 6 h 44 min 39 s
